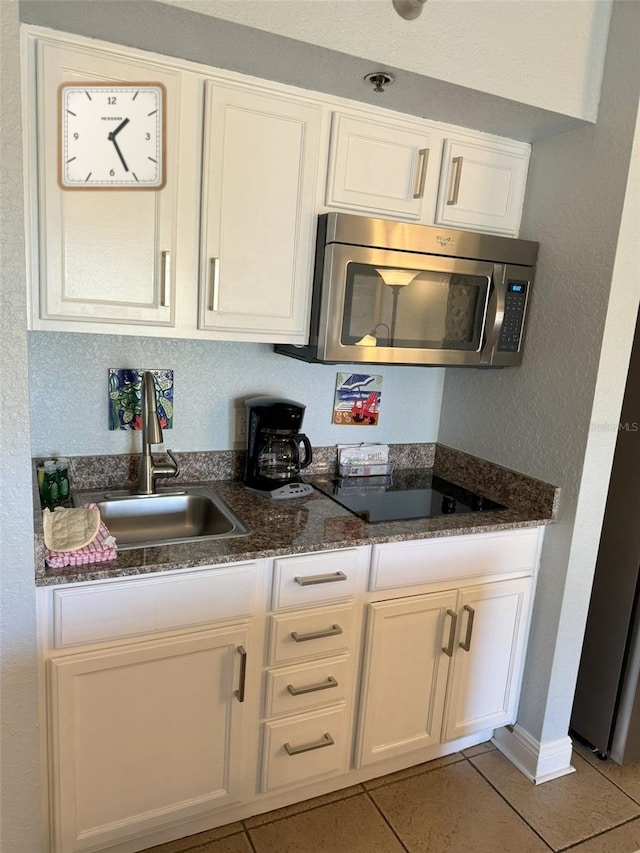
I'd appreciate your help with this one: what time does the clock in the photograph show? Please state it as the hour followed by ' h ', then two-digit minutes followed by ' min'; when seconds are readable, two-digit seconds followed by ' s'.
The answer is 1 h 26 min
